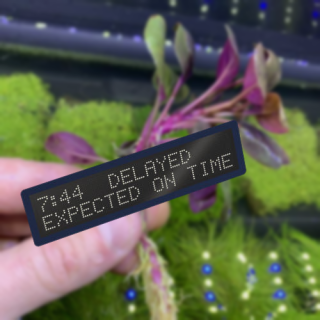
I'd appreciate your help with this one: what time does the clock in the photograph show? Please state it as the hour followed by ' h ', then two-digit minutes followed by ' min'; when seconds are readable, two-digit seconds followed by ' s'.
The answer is 7 h 44 min
